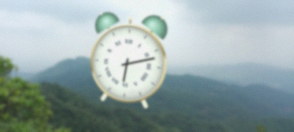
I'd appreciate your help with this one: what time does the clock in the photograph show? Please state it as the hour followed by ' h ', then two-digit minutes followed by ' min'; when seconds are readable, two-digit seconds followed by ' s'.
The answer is 6 h 12 min
